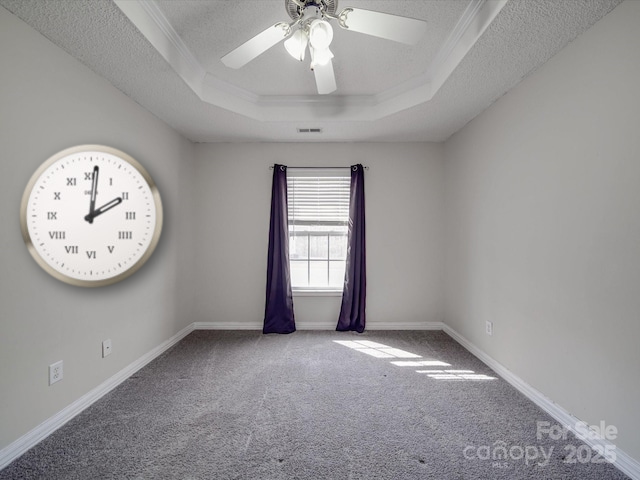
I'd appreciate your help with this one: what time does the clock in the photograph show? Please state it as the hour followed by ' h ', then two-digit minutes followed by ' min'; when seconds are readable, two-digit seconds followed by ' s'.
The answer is 2 h 01 min
